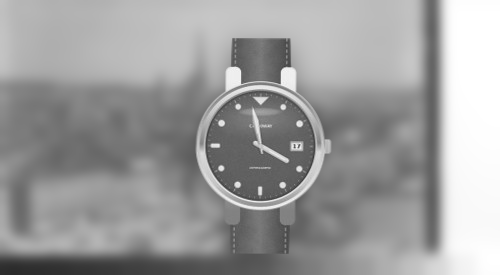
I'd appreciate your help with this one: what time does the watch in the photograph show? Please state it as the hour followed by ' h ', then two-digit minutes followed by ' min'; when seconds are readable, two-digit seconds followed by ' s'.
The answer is 3 h 58 min
